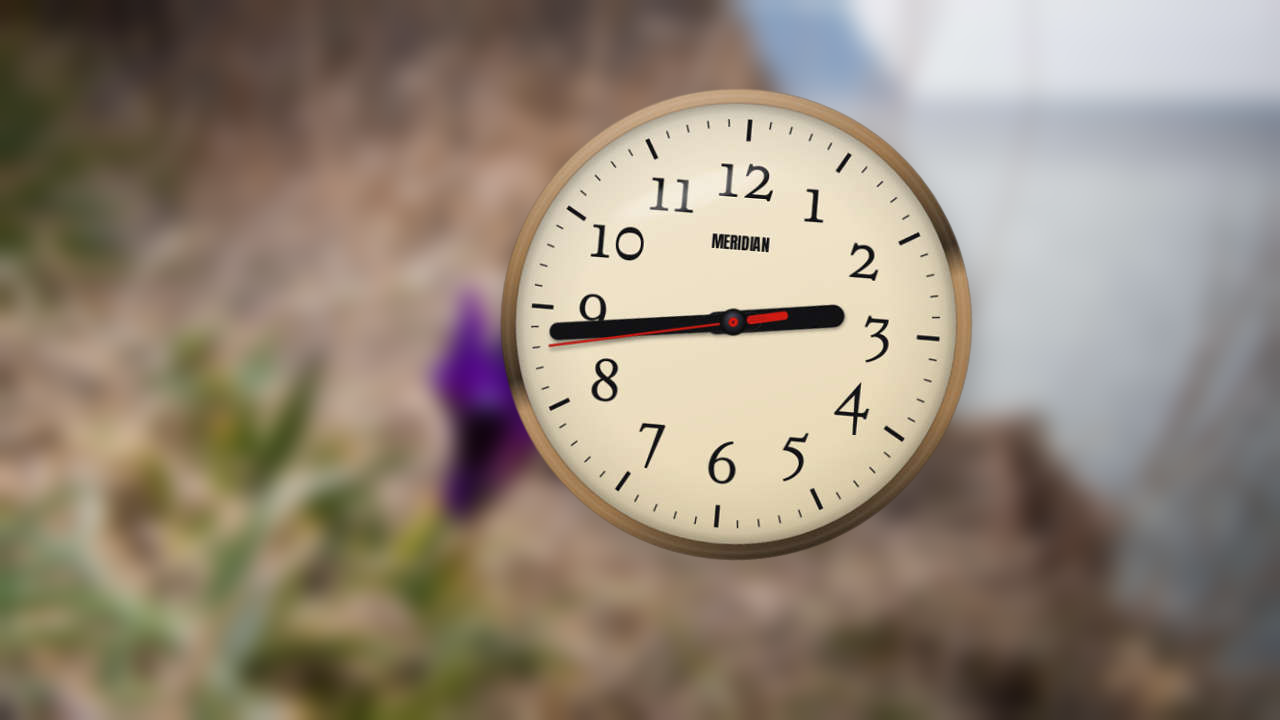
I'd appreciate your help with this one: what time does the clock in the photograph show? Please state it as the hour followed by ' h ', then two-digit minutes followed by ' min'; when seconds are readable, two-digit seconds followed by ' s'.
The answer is 2 h 43 min 43 s
